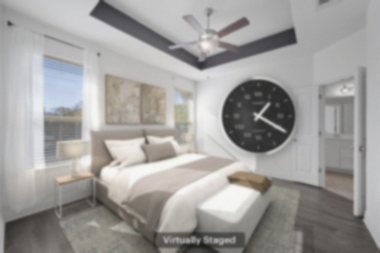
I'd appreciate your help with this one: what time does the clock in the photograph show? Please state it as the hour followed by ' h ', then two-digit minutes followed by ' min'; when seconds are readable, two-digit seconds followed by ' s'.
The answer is 1 h 20 min
